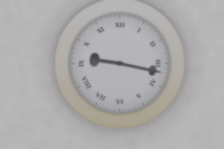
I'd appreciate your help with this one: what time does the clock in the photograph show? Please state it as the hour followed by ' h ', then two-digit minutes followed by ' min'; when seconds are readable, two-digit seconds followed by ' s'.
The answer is 9 h 17 min
